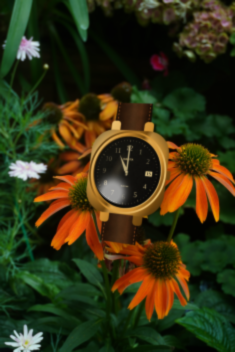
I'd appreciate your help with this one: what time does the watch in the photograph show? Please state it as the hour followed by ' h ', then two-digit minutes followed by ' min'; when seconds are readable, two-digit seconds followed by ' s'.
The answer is 11 h 00 min
